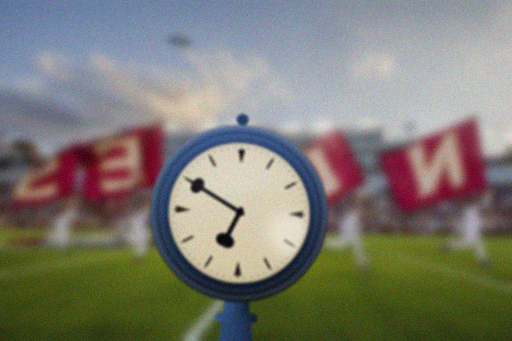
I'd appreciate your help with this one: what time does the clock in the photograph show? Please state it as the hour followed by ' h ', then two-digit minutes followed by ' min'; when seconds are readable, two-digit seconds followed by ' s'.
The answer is 6 h 50 min
